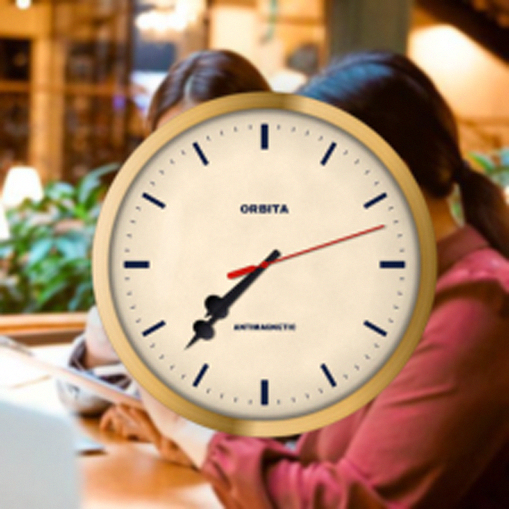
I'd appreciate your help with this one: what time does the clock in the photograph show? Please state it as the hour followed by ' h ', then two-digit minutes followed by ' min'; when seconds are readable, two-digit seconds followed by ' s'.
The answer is 7 h 37 min 12 s
